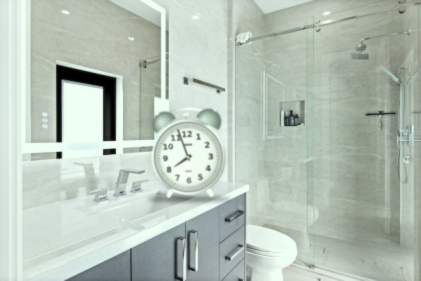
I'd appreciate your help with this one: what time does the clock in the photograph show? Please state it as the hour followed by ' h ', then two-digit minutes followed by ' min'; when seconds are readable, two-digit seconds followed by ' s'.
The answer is 7 h 57 min
